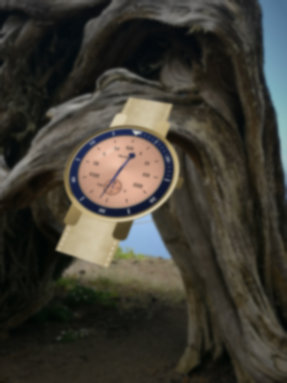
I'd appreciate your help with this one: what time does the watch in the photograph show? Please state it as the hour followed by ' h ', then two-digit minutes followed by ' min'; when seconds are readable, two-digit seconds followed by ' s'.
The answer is 12 h 32 min
